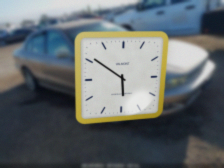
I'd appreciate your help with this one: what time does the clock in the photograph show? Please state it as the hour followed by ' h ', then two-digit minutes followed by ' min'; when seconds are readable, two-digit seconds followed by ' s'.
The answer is 5 h 51 min
